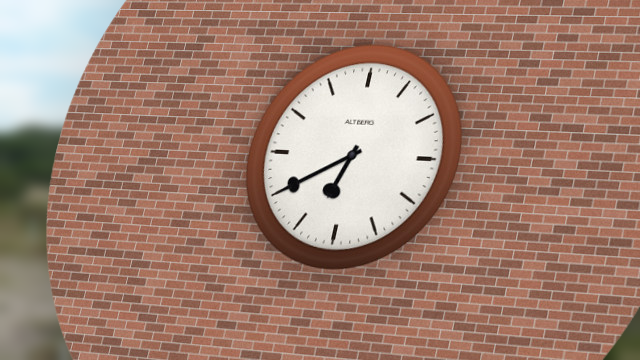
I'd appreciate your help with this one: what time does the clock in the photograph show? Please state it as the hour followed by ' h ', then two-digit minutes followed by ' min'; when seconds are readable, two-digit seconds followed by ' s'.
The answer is 6 h 40 min
